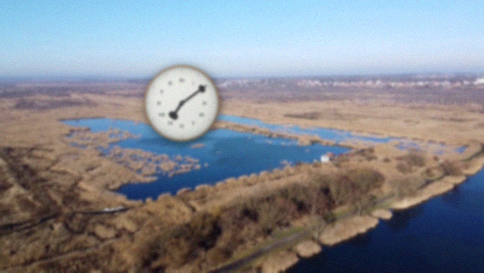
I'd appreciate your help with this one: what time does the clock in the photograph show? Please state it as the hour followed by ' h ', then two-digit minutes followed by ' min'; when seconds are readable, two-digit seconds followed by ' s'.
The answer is 7 h 09 min
